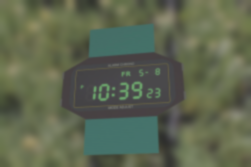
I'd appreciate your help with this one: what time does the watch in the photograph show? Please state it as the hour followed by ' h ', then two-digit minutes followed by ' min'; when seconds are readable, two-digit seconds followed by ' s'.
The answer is 10 h 39 min
